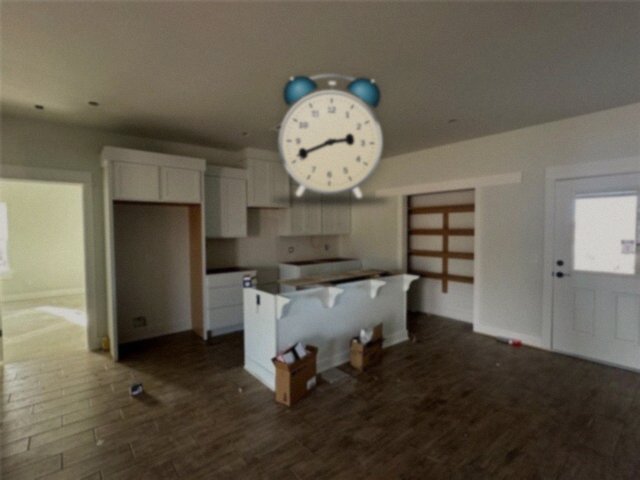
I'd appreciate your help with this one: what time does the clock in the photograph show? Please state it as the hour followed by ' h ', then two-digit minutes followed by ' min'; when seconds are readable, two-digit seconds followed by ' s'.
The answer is 2 h 41 min
